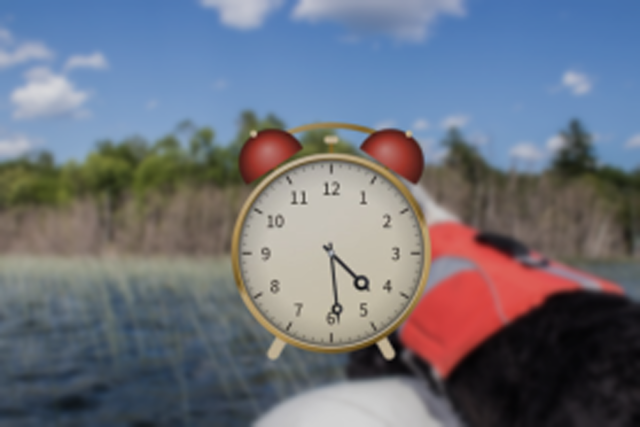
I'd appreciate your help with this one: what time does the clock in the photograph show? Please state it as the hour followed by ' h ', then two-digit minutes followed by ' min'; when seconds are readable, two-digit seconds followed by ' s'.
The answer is 4 h 29 min
